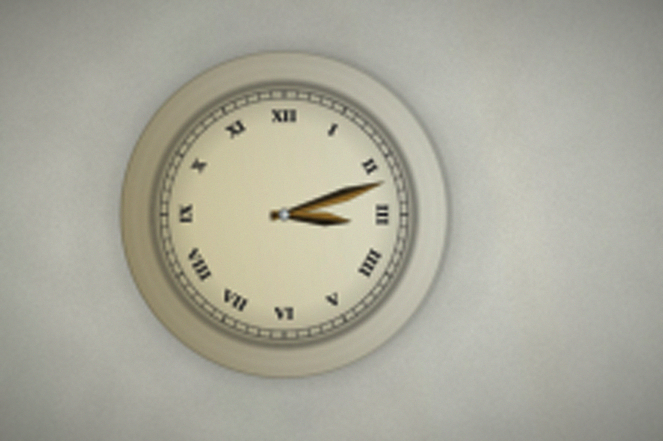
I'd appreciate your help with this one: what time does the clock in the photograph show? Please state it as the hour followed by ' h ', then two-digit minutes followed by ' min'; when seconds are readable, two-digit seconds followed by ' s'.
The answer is 3 h 12 min
